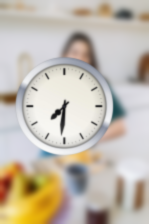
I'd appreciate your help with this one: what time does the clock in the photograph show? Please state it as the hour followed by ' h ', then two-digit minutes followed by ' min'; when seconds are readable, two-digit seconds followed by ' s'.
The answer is 7 h 31 min
